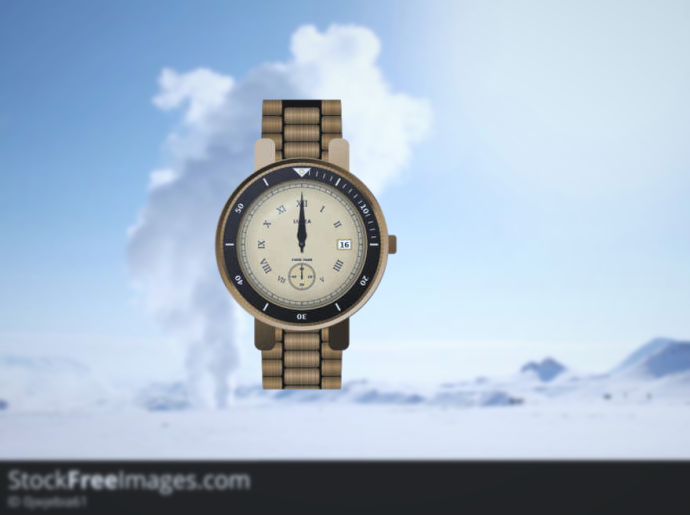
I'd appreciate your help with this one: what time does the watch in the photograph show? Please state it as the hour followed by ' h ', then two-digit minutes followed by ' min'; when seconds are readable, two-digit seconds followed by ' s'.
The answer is 12 h 00 min
